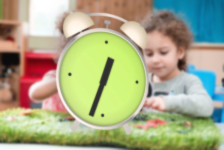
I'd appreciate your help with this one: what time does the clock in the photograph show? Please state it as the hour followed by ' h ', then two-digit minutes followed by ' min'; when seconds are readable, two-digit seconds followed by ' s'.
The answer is 12 h 33 min
